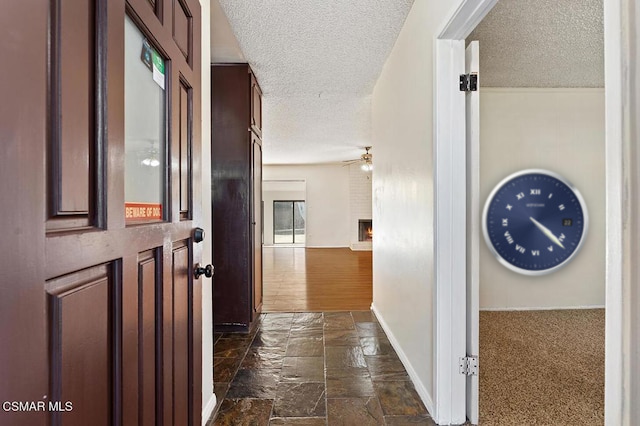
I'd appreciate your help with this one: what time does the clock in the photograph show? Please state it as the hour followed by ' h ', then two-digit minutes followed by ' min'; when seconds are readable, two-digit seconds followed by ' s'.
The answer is 4 h 22 min
